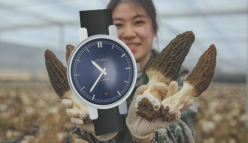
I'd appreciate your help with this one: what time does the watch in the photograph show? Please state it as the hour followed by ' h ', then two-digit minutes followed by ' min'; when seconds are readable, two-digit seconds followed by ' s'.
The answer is 10 h 37 min
